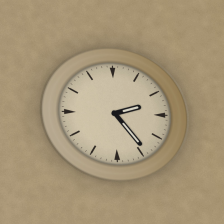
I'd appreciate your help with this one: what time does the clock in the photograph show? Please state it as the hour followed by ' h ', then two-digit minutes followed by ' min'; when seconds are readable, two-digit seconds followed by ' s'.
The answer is 2 h 24 min
